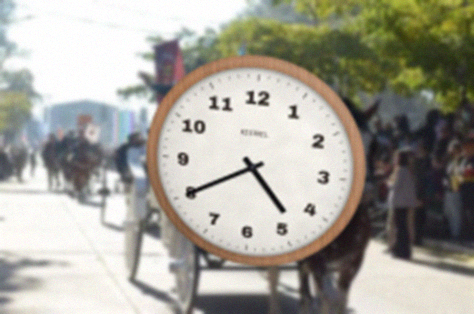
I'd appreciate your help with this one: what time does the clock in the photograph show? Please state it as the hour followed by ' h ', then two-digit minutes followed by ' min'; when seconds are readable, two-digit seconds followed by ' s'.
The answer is 4 h 40 min
